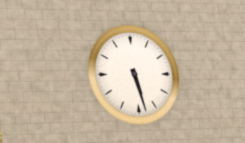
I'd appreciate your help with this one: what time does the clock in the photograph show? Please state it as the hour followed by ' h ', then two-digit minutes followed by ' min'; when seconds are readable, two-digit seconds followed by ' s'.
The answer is 5 h 28 min
